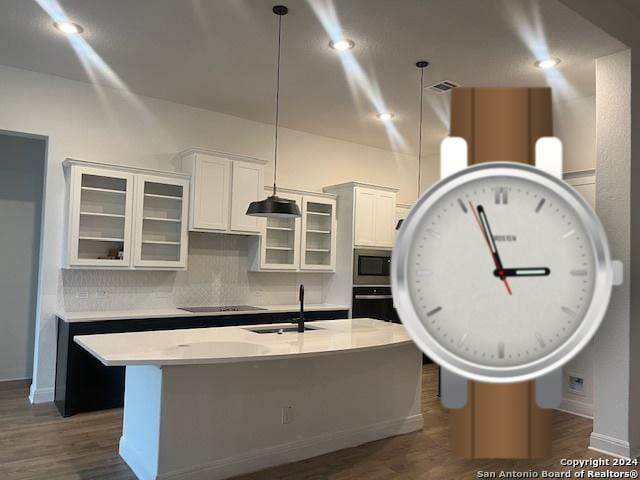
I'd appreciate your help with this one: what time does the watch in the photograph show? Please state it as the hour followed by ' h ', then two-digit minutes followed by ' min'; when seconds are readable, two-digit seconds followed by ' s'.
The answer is 2 h 56 min 56 s
